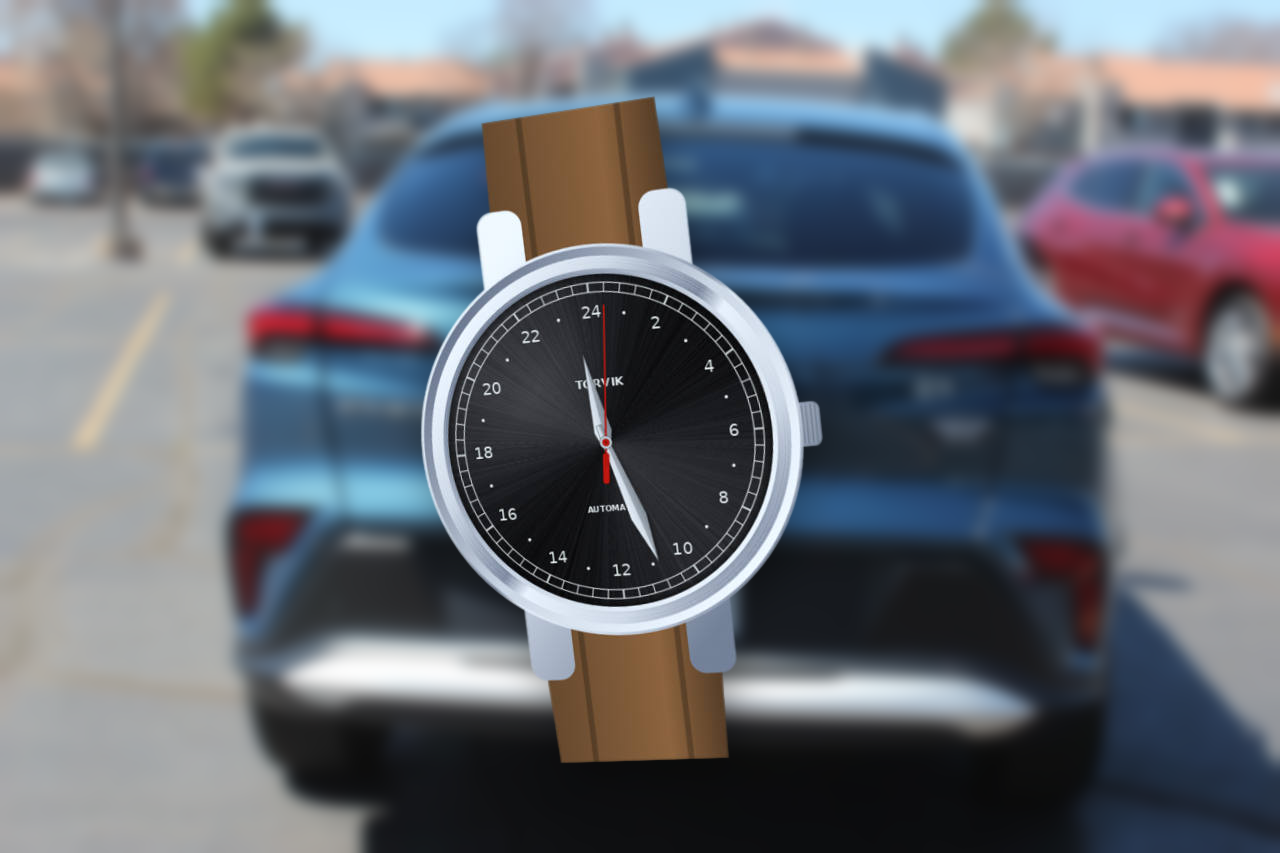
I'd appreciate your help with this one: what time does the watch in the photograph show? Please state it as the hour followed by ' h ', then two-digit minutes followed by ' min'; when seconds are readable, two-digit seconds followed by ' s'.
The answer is 23 h 27 min 01 s
